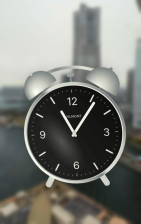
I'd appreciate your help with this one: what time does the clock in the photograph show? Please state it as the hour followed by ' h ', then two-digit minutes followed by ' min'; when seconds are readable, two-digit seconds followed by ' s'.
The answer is 11 h 06 min
